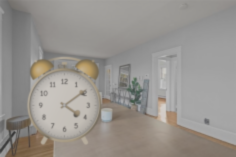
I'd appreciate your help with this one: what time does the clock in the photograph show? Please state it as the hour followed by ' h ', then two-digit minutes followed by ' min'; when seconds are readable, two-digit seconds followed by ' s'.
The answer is 4 h 09 min
